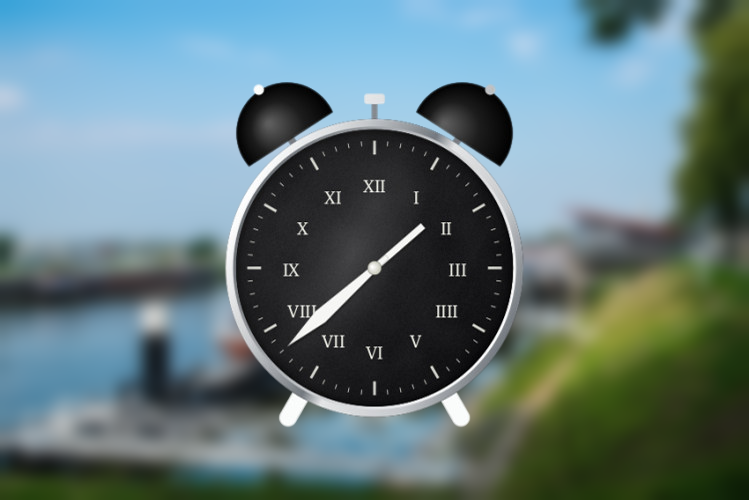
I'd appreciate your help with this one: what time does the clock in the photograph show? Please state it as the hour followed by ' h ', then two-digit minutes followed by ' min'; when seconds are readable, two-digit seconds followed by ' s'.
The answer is 1 h 38 min
